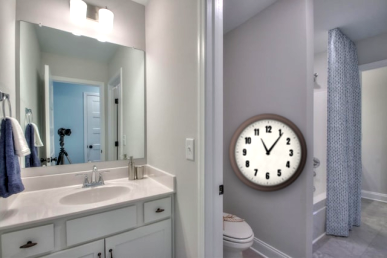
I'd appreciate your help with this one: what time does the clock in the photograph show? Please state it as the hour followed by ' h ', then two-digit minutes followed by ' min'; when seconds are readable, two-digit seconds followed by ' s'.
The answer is 11 h 06 min
